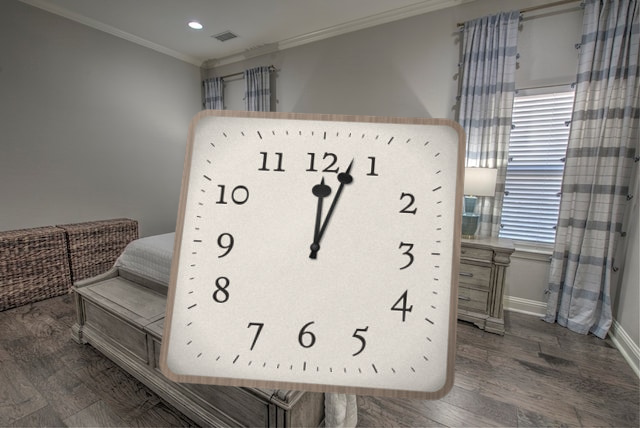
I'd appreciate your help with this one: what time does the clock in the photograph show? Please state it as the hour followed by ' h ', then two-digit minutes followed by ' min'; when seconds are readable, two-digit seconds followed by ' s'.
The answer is 12 h 03 min
